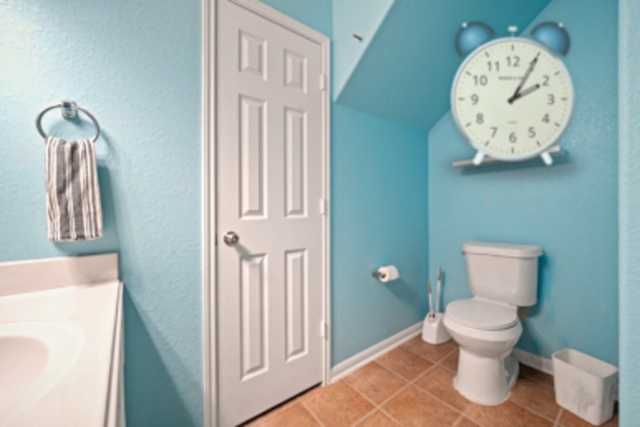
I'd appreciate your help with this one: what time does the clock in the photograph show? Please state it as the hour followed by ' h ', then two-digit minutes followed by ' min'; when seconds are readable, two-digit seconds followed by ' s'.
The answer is 2 h 05 min
